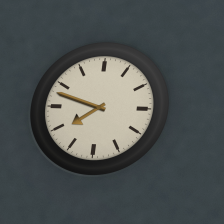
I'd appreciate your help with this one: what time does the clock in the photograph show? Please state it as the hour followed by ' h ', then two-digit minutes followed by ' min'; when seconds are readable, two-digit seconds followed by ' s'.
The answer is 7 h 48 min
